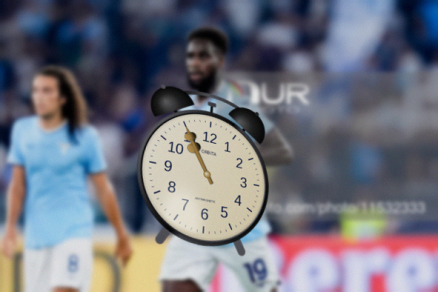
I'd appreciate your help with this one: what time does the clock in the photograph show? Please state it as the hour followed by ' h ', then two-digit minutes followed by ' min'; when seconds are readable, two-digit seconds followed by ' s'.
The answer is 10 h 55 min
